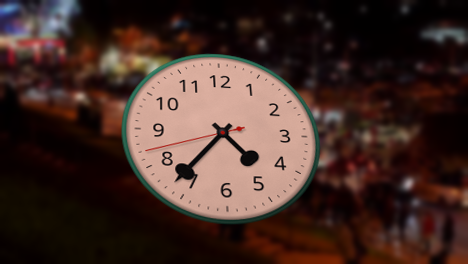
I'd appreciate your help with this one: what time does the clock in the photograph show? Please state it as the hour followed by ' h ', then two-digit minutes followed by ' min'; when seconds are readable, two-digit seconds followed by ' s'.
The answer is 4 h 36 min 42 s
